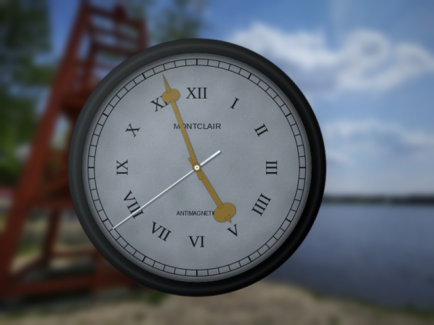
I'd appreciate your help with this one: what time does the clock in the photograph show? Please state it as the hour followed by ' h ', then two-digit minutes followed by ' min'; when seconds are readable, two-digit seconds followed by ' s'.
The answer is 4 h 56 min 39 s
